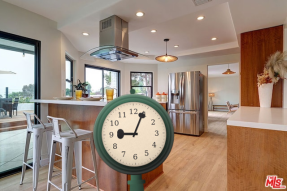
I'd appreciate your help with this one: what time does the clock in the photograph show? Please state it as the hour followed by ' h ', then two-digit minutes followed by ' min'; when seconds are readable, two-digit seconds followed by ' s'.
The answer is 9 h 04 min
